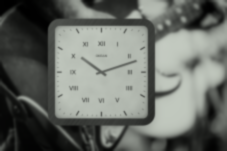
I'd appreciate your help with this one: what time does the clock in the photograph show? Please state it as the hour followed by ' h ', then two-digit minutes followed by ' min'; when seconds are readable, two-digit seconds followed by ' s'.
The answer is 10 h 12 min
